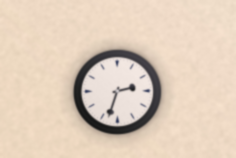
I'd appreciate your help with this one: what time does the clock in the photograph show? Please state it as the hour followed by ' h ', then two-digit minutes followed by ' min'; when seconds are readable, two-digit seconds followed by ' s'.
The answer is 2 h 33 min
